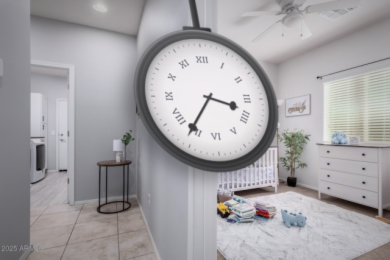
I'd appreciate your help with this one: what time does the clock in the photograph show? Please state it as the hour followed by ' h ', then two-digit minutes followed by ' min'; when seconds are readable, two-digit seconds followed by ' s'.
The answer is 3 h 36 min
